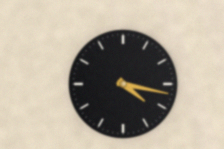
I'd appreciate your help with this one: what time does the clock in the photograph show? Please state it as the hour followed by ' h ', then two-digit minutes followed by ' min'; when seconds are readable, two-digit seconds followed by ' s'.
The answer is 4 h 17 min
